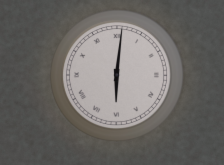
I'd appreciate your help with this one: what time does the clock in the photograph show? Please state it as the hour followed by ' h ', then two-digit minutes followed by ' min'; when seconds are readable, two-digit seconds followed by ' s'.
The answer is 6 h 01 min
